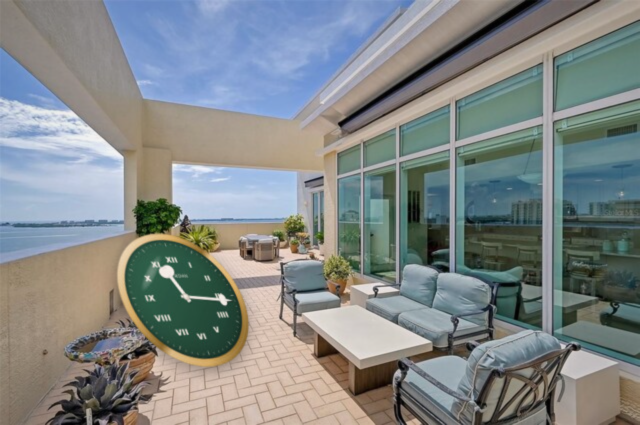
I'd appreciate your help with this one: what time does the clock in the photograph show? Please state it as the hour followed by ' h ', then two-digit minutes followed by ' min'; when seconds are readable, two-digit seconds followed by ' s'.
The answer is 11 h 16 min
